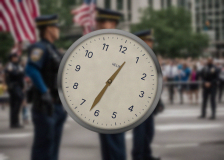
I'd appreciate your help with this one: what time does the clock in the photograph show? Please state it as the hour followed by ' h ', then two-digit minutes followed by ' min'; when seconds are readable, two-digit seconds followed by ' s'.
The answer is 12 h 32 min
